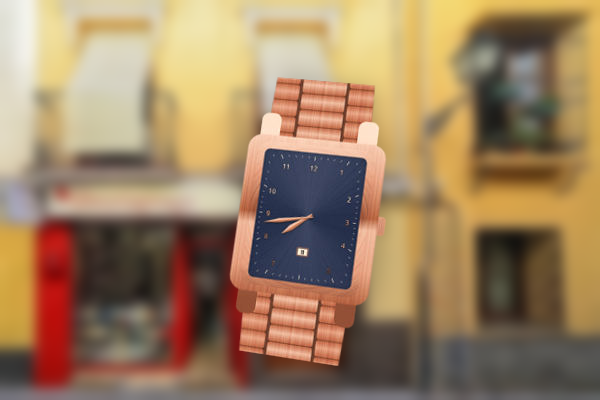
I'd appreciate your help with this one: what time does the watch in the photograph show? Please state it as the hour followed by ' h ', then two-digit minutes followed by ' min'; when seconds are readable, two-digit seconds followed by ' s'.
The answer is 7 h 43 min
